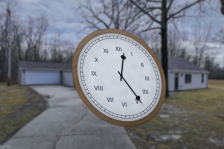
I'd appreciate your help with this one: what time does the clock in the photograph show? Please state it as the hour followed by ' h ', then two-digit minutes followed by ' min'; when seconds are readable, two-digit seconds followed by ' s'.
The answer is 12 h 24 min
